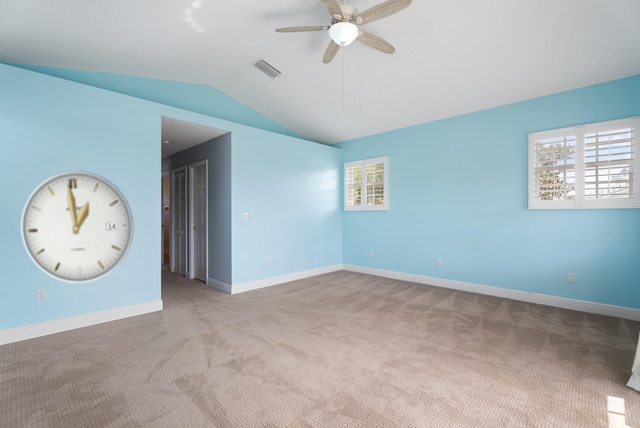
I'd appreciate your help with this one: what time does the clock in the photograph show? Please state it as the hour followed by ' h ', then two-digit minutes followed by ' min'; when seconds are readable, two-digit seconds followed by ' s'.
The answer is 12 h 59 min
